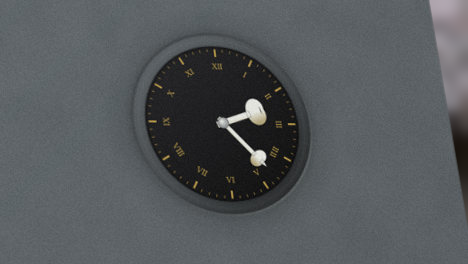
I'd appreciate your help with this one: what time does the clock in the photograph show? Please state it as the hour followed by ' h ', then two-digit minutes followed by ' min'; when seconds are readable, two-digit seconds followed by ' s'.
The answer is 2 h 23 min
